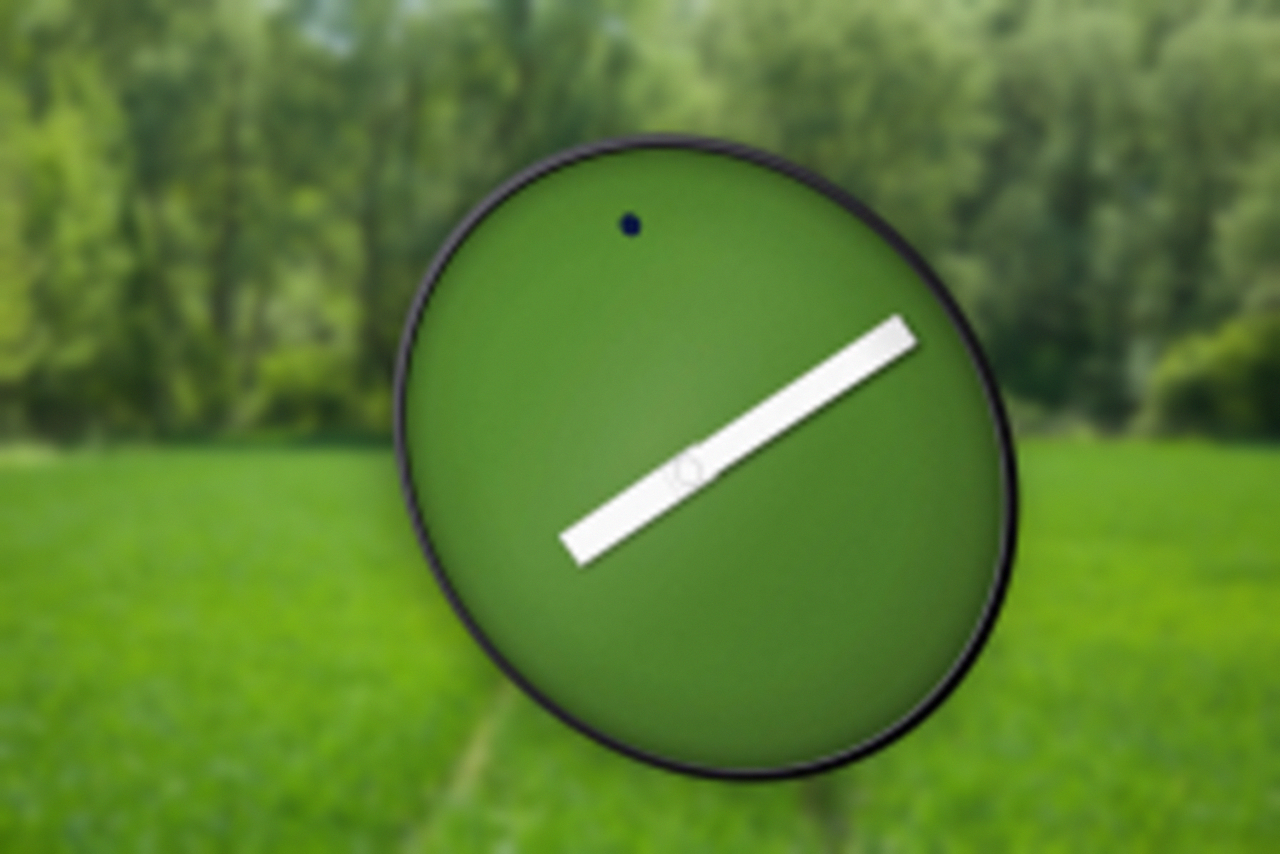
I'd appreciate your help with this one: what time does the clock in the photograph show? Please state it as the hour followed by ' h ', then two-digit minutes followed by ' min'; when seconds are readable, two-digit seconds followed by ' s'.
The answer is 8 h 11 min
